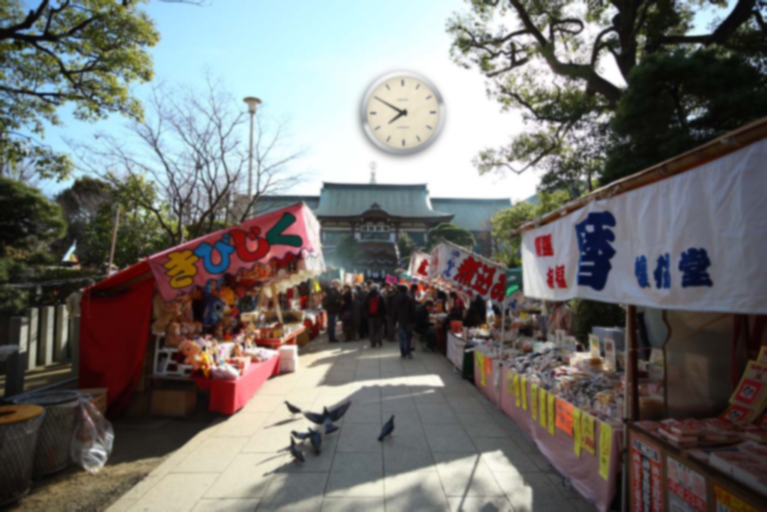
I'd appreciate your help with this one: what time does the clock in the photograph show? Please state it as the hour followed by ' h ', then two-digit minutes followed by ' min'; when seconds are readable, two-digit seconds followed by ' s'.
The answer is 7 h 50 min
